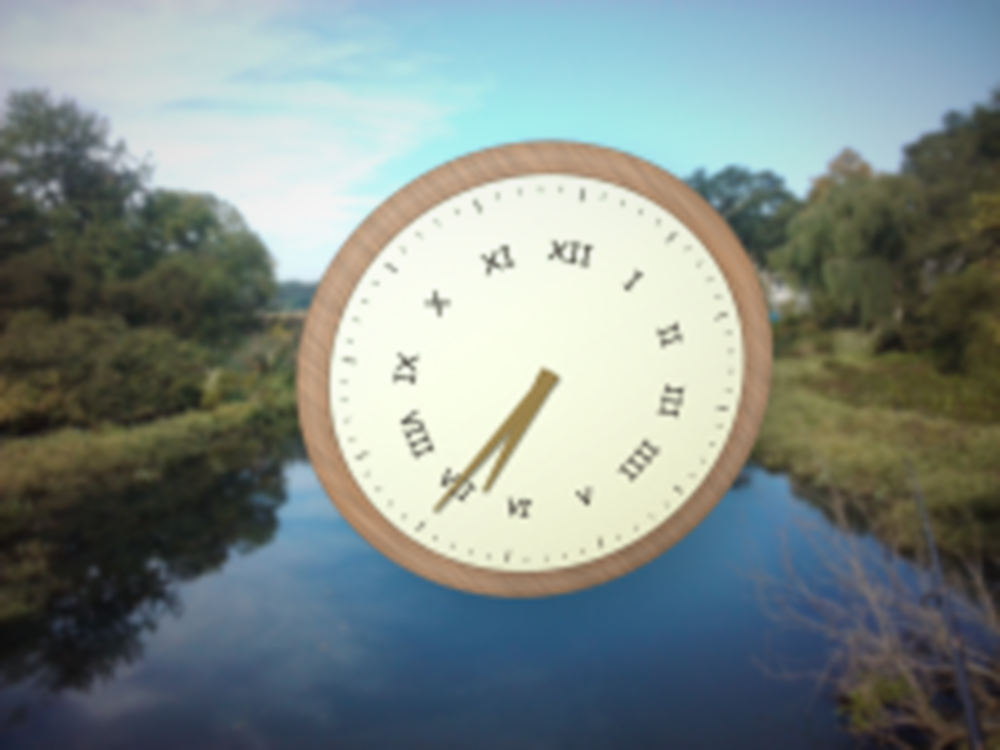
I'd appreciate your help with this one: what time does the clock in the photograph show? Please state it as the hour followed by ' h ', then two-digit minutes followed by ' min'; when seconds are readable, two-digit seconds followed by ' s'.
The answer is 6 h 35 min
